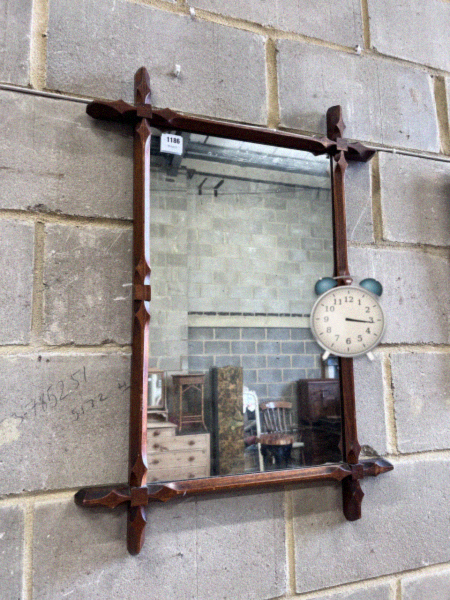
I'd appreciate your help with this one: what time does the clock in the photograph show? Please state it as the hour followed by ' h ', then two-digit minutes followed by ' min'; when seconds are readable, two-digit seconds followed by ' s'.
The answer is 3 h 16 min
